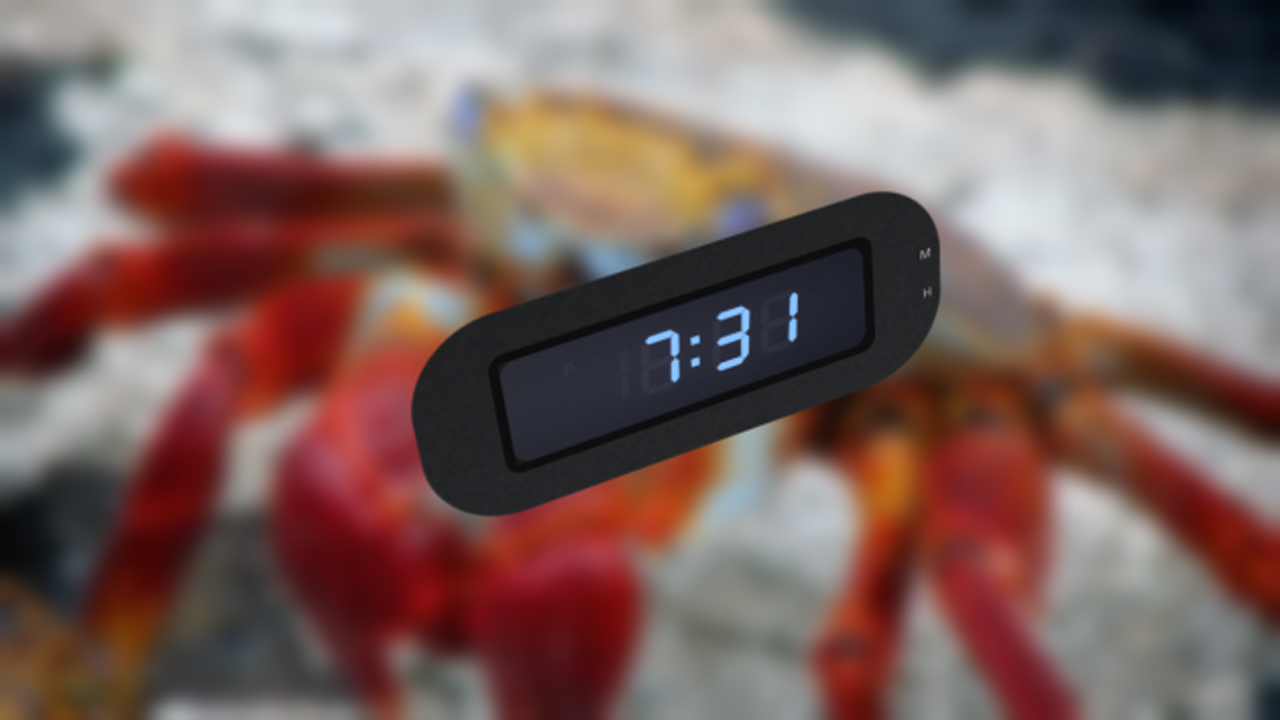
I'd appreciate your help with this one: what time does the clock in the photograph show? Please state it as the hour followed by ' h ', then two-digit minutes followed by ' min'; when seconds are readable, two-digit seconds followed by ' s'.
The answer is 7 h 31 min
